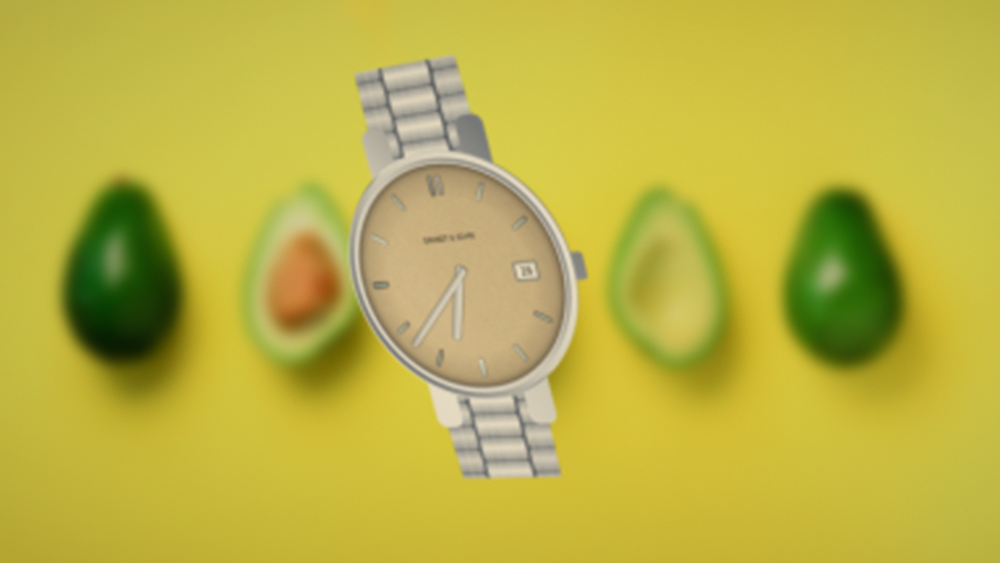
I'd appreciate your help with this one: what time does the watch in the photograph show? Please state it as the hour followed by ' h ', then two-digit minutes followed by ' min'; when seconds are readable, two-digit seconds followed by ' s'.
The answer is 6 h 38 min
